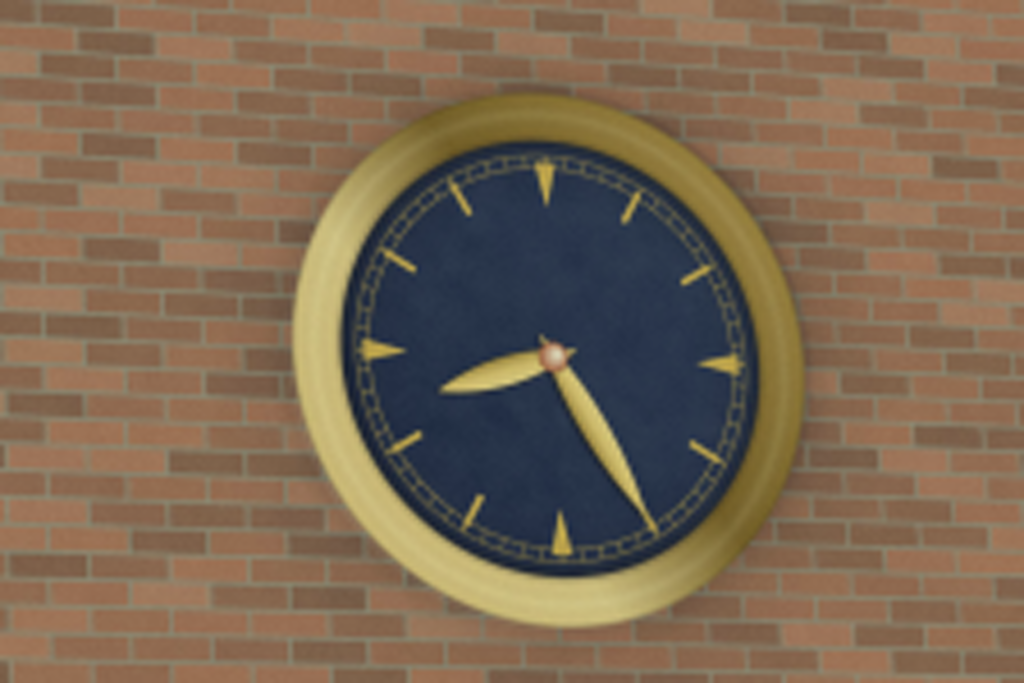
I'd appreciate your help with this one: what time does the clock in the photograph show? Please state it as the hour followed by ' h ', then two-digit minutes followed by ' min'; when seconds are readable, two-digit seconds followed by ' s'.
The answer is 8 h 25 min
